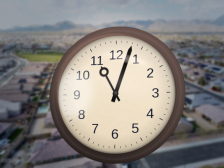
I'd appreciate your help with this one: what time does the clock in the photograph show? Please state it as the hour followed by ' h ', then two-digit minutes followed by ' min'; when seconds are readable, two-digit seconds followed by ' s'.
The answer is 11 h 03 min
